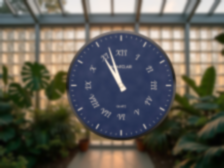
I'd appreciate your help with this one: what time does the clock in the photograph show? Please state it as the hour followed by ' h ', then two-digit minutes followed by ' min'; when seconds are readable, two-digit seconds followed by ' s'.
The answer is 10 h 57 min
